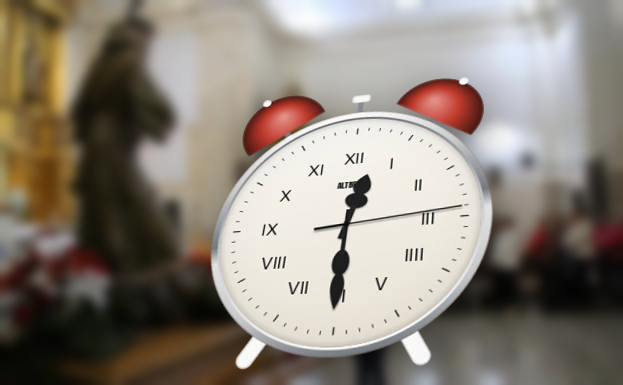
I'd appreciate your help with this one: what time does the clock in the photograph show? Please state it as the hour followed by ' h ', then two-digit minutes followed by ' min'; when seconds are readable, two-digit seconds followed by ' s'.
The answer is 12 h 30 min 14 s
